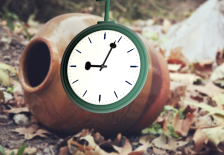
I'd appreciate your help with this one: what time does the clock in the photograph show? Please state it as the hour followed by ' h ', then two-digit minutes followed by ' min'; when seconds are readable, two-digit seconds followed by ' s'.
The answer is 9 h 04 min
